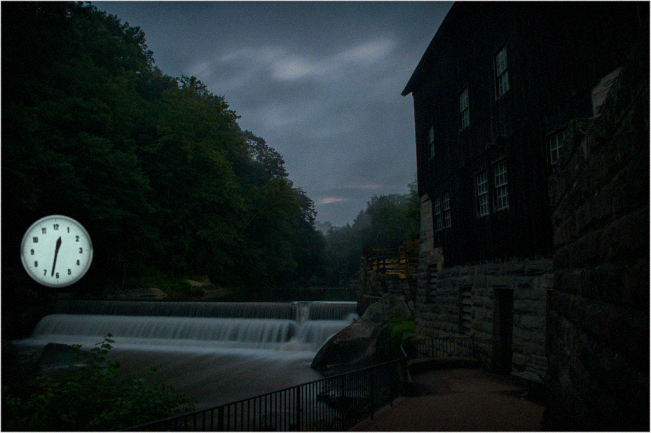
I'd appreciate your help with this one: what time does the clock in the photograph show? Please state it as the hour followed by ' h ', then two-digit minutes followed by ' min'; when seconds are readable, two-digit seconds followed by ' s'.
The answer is 12 h 32 min
